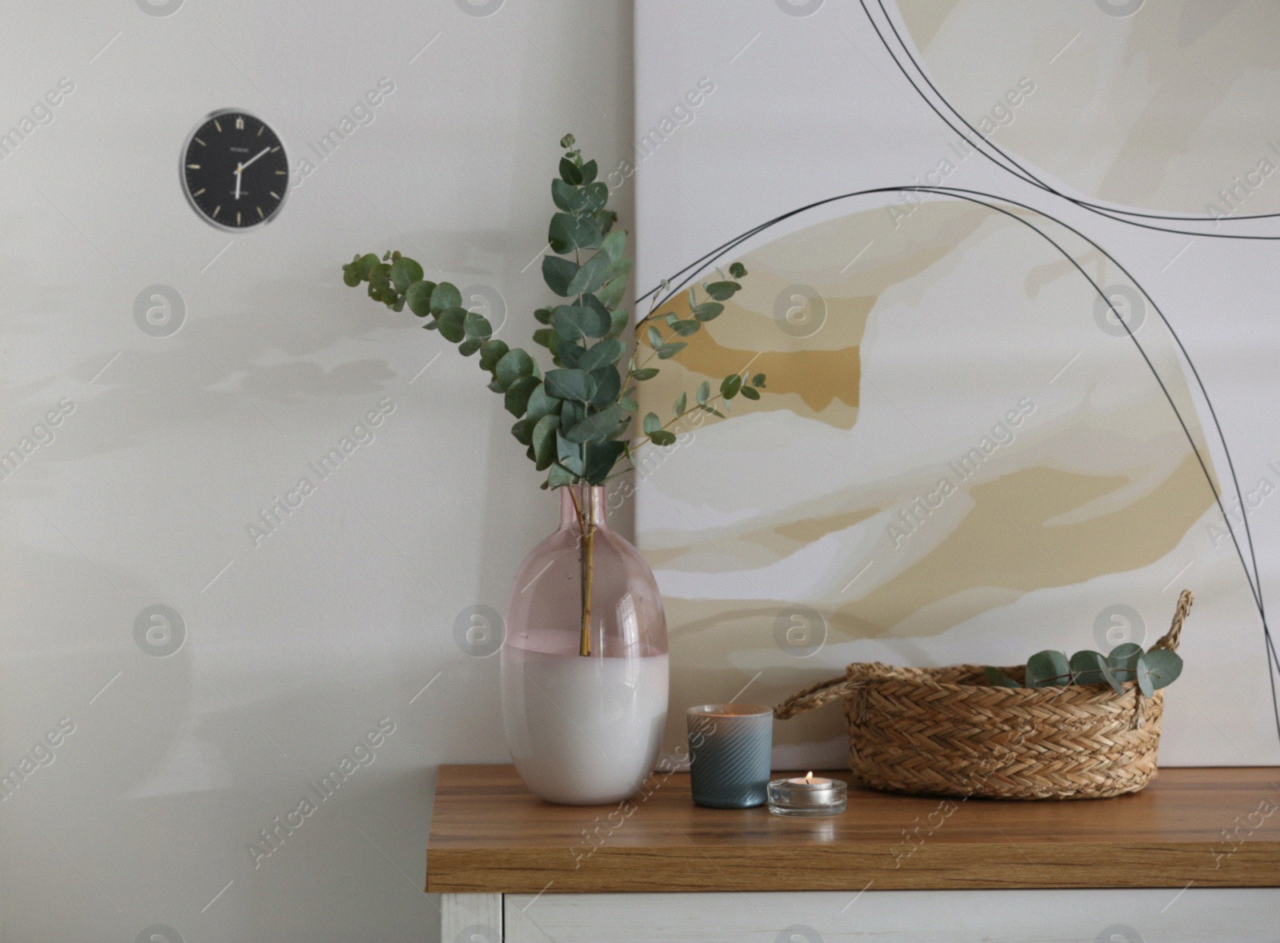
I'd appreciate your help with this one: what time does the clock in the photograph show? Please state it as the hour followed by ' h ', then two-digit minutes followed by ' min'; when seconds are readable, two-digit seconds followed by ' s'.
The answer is 6 h 09 min
